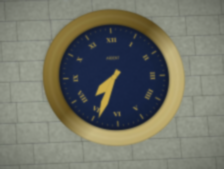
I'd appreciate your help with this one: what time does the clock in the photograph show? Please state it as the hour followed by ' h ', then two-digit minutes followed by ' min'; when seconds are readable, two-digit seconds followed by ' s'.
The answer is 7 h 34 min
